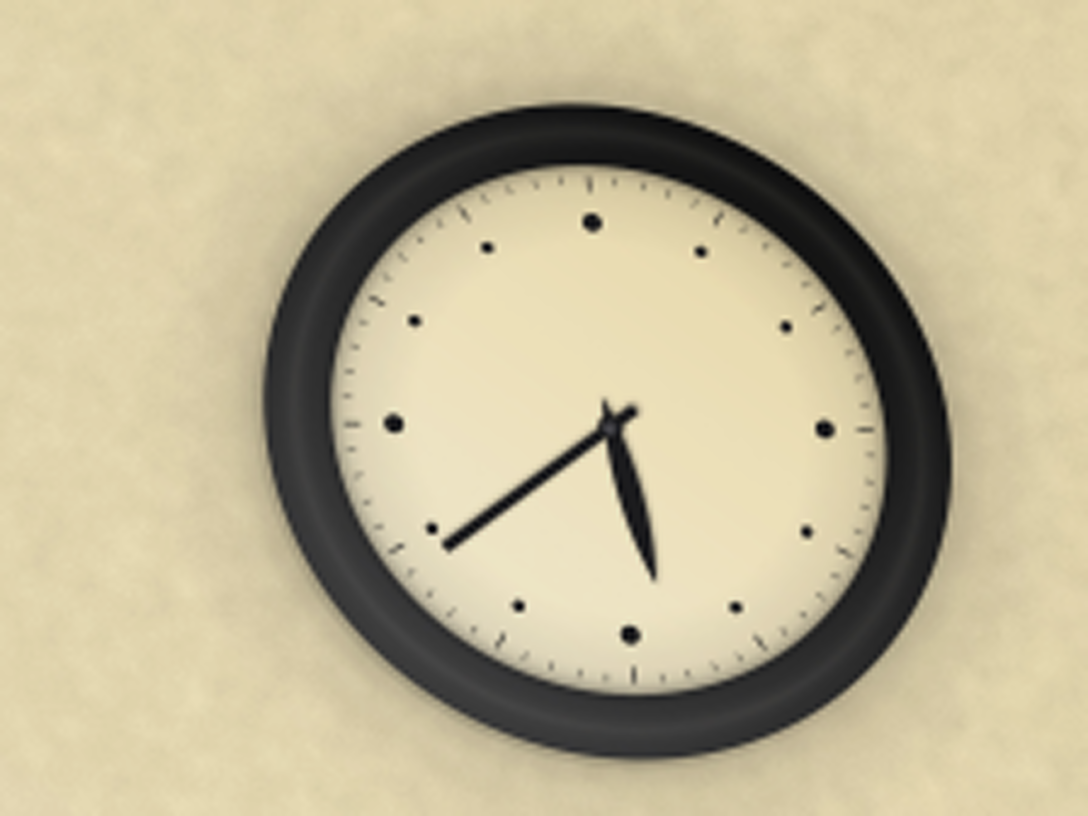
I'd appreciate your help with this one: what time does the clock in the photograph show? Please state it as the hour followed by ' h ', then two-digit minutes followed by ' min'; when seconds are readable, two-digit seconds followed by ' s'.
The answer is 5 h 39 min
